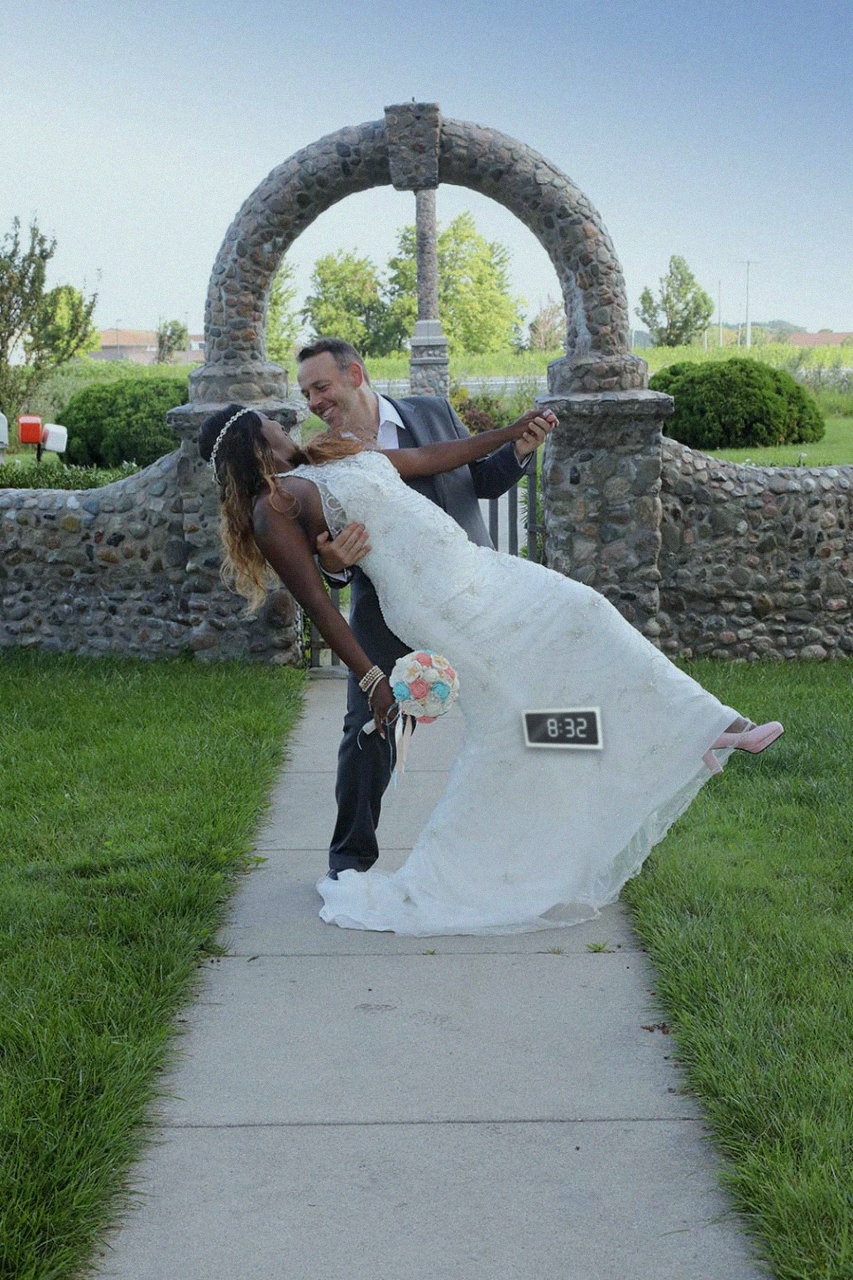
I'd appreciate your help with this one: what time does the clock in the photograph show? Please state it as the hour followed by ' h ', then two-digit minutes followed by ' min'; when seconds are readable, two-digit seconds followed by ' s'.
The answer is 8 h 32 min
